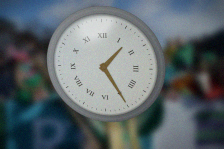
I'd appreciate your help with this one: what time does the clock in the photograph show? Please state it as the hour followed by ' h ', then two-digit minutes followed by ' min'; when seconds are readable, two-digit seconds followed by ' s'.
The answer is 1 h 25 min
